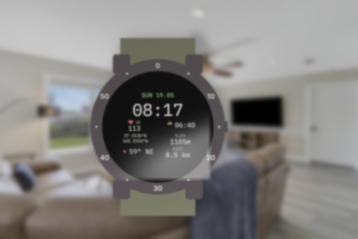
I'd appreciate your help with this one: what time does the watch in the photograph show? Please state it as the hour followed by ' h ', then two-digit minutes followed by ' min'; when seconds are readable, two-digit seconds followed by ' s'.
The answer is 8 h 17 min
